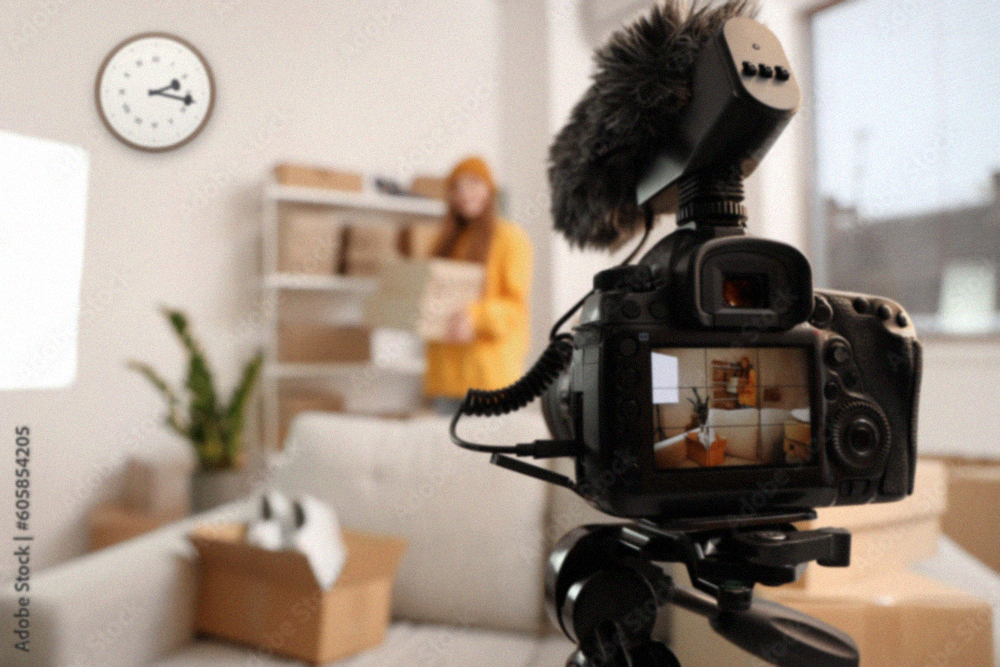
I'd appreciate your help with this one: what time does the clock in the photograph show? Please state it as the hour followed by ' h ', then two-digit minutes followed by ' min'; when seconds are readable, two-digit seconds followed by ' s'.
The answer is 2 h 17 min
